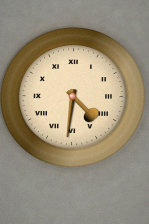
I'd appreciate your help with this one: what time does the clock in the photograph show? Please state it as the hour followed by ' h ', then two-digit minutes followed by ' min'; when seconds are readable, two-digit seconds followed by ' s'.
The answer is 4 h 31 min
